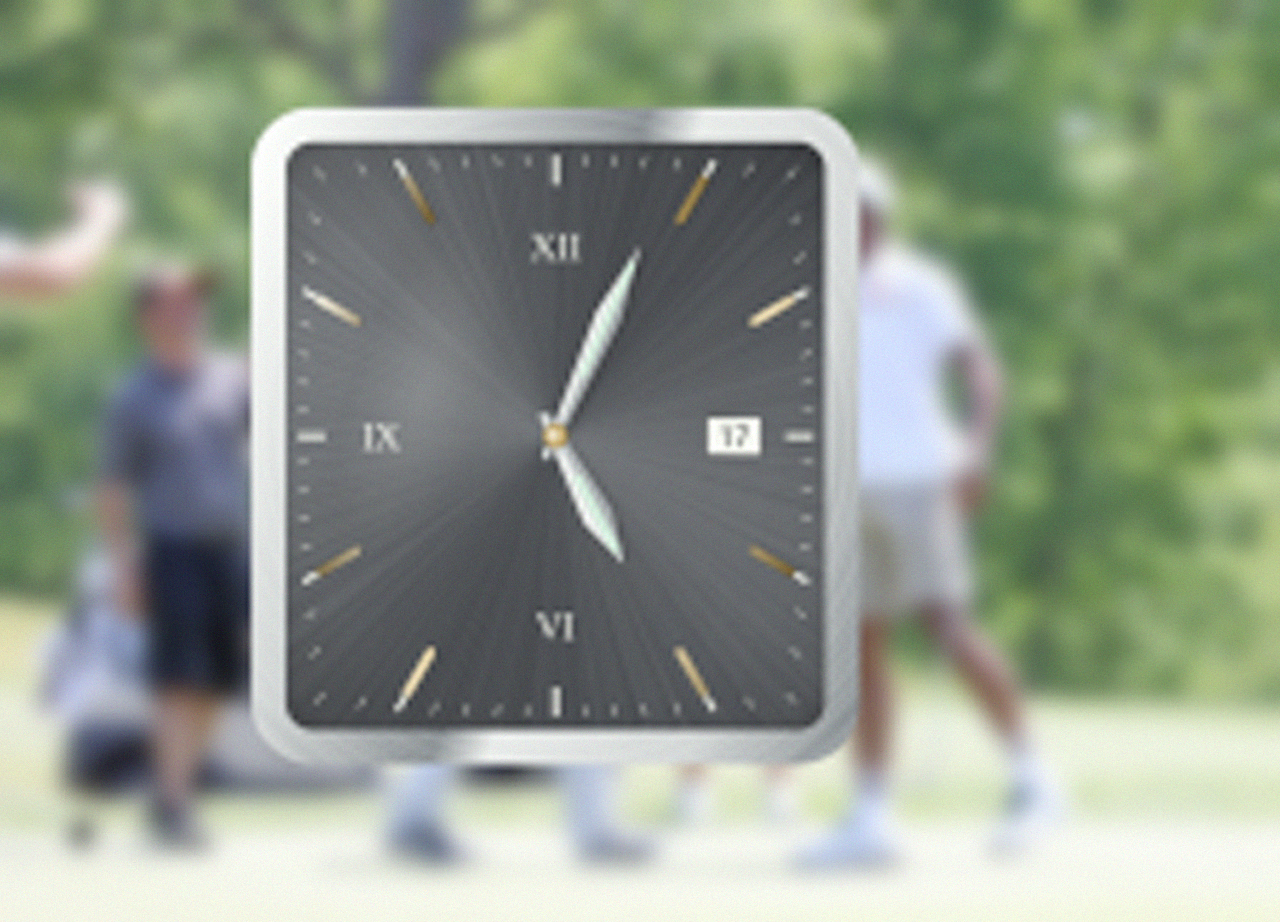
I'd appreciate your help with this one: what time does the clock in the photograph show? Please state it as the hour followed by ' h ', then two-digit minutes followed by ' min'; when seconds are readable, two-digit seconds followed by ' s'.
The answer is 5 h 04 min
